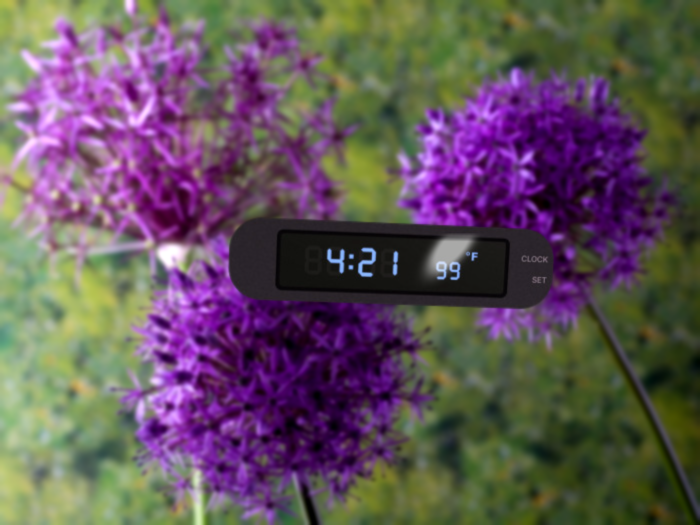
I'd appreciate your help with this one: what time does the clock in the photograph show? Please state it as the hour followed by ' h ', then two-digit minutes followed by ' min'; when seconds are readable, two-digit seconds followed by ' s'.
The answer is 4 h 21 min
